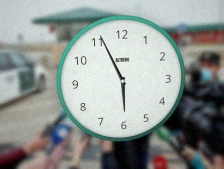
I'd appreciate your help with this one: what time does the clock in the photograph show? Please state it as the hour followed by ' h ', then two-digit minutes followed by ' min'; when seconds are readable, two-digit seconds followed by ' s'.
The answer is 5 h 56 min
